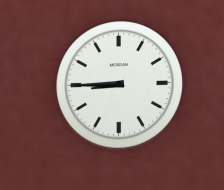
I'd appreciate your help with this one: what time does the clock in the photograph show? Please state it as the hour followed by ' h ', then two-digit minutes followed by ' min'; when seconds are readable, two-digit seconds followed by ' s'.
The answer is 8 h 45 min
